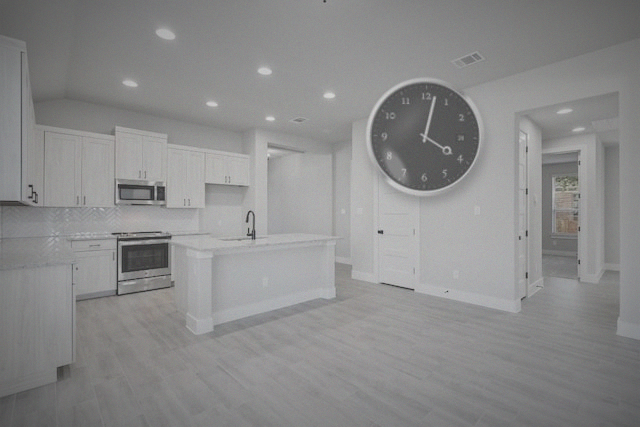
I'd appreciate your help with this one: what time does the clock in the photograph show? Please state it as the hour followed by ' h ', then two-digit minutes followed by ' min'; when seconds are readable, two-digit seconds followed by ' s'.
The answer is 4 h 02 min
